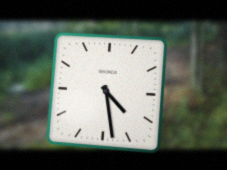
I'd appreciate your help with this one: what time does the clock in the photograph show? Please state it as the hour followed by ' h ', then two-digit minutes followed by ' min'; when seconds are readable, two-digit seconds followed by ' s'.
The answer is 4 h 28 min
